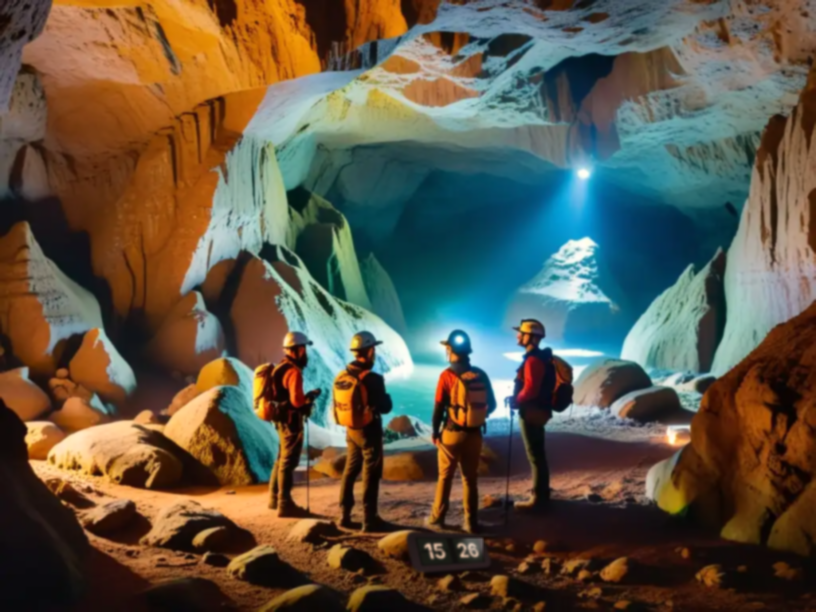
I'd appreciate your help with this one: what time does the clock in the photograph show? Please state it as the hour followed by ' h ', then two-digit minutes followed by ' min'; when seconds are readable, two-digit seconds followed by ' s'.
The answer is 15 h 26 min
